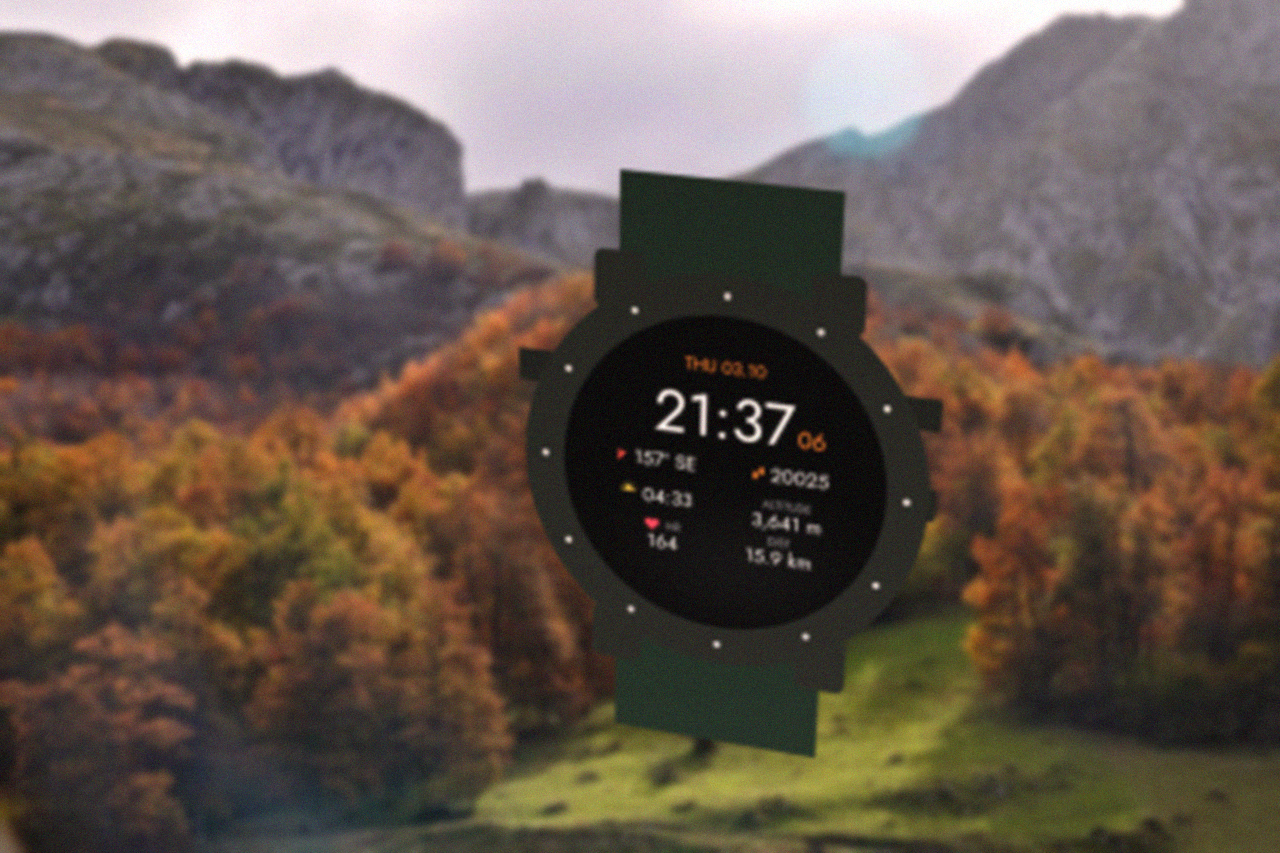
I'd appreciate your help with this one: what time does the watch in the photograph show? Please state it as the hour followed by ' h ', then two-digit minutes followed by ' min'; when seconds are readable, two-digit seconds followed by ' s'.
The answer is 21 h 37 min
